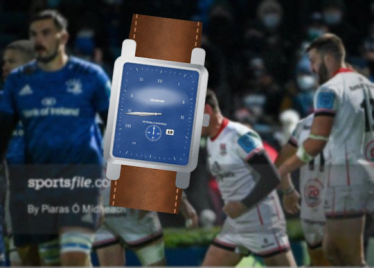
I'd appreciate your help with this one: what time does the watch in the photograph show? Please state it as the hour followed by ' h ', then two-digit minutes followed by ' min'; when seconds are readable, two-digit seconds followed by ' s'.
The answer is 8 h 44 min
